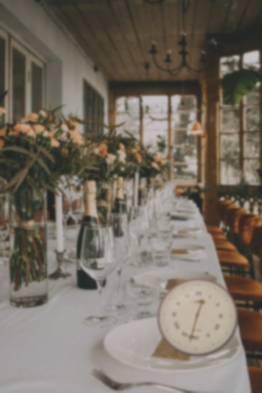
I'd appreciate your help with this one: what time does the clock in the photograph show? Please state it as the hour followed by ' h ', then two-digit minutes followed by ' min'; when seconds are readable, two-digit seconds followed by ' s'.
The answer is 12 h 32 min
